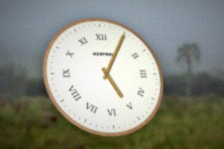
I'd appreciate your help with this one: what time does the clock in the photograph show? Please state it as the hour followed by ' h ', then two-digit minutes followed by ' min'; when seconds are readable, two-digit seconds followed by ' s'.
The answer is 5 h 05 min
